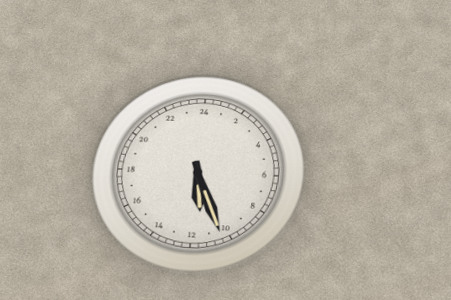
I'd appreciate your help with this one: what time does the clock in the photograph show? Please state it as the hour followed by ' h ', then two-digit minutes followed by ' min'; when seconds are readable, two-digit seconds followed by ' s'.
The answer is 11 h 26 min
